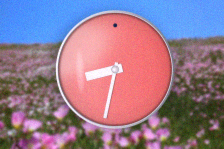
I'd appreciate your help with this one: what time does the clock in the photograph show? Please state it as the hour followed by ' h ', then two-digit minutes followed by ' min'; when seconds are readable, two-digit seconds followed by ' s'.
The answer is 8 h 32 min
